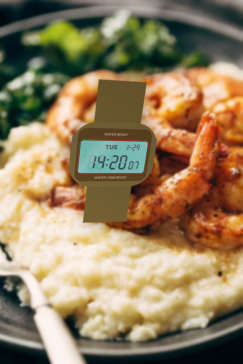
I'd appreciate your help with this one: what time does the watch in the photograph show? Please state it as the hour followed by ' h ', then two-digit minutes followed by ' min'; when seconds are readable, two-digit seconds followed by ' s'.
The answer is 14 h 20 min 07 s
